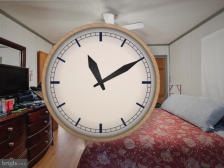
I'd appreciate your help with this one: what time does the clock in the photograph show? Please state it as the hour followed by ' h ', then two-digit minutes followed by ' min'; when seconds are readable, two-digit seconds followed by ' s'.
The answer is 11 h 10 min
